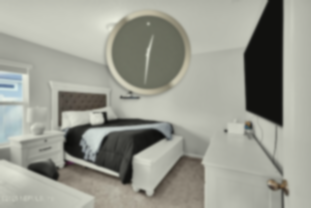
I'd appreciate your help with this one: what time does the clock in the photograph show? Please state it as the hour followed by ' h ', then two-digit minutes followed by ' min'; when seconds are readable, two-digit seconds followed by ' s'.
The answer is 12 h 31 min
